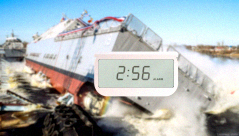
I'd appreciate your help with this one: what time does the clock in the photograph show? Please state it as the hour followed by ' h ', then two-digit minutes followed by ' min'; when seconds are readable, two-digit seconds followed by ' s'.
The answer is 2 h 56 min
